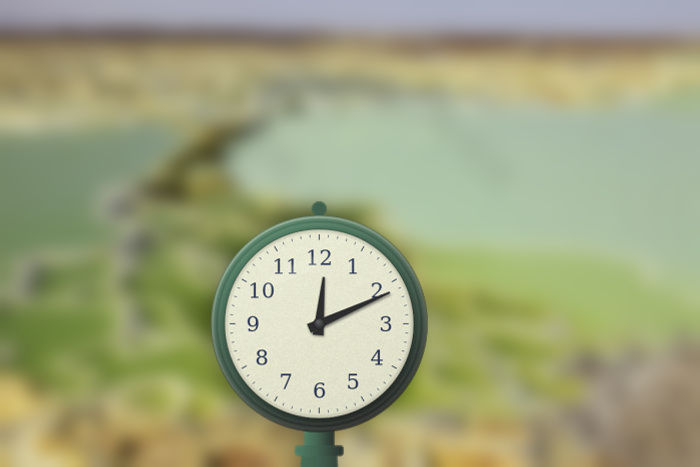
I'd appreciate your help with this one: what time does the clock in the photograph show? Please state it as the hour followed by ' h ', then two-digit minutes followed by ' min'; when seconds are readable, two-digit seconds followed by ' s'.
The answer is 12 h 11 min
